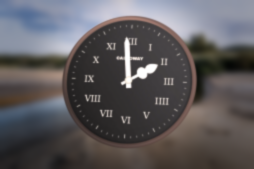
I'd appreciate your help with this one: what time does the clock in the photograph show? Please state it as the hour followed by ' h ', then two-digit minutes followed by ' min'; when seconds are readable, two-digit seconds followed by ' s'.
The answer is 1 h 59 min
